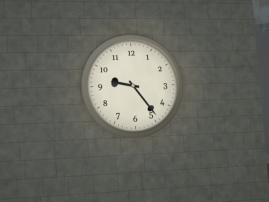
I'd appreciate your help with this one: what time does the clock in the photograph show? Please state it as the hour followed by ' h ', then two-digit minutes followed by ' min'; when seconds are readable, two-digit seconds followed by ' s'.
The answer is 9 h 24 min
